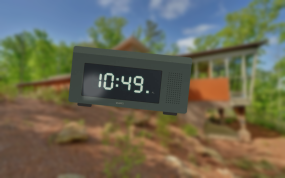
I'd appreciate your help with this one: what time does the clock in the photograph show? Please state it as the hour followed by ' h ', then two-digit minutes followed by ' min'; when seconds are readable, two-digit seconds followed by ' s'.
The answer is 10 h 49 min
